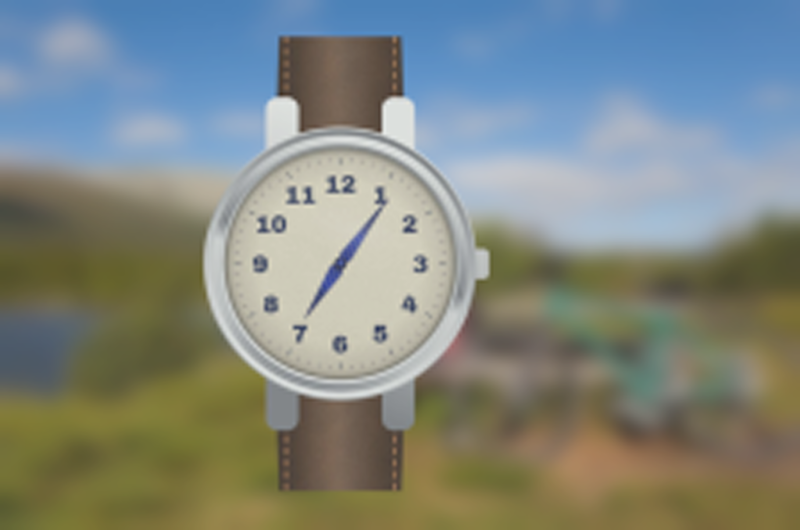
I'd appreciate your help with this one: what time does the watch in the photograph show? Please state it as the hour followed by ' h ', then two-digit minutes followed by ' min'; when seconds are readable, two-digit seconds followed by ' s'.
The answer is 7 h 06 min
